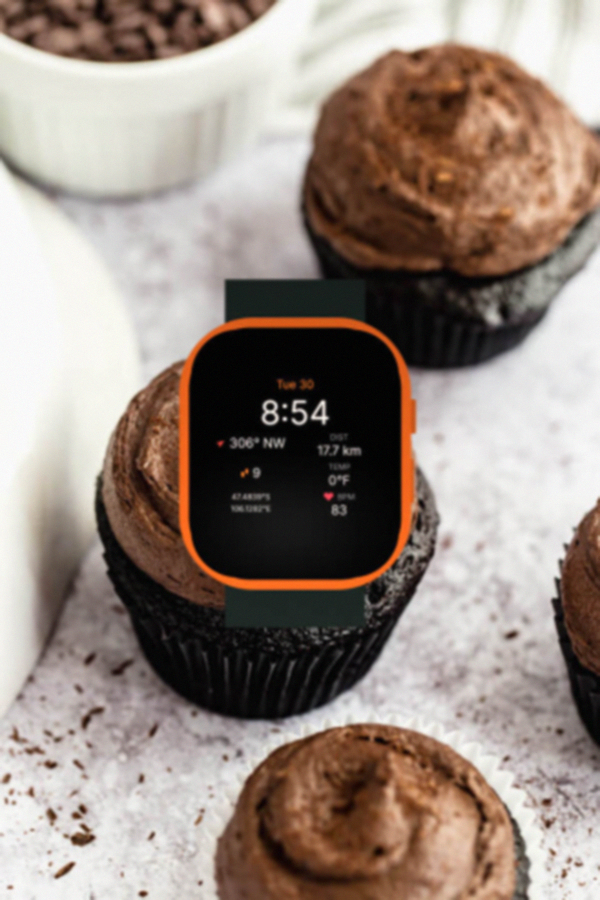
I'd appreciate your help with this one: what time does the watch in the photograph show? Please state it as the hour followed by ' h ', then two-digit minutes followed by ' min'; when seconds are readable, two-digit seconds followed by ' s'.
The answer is 8 h 54 min
